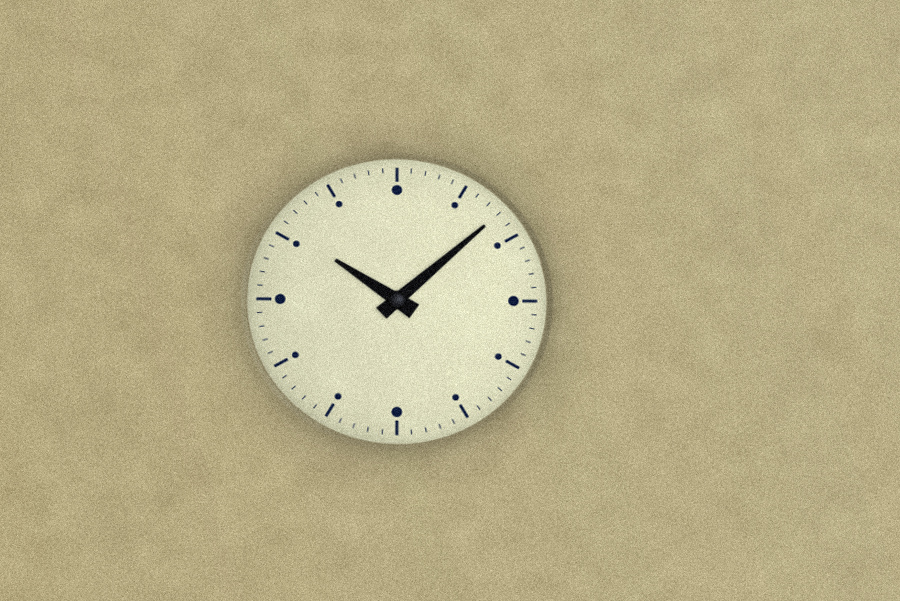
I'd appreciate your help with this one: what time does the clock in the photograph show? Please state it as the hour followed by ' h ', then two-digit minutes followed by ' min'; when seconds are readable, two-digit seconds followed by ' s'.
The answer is 10 h 08 min
